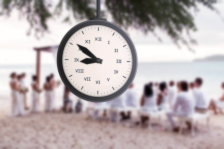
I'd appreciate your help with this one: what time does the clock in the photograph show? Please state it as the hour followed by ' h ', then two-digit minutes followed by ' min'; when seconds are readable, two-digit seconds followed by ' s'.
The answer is 8 h 51 min
